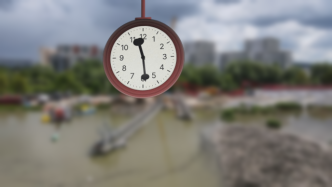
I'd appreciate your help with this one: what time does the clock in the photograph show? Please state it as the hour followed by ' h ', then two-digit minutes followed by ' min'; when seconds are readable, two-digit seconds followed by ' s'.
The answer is 11 h 29 min
